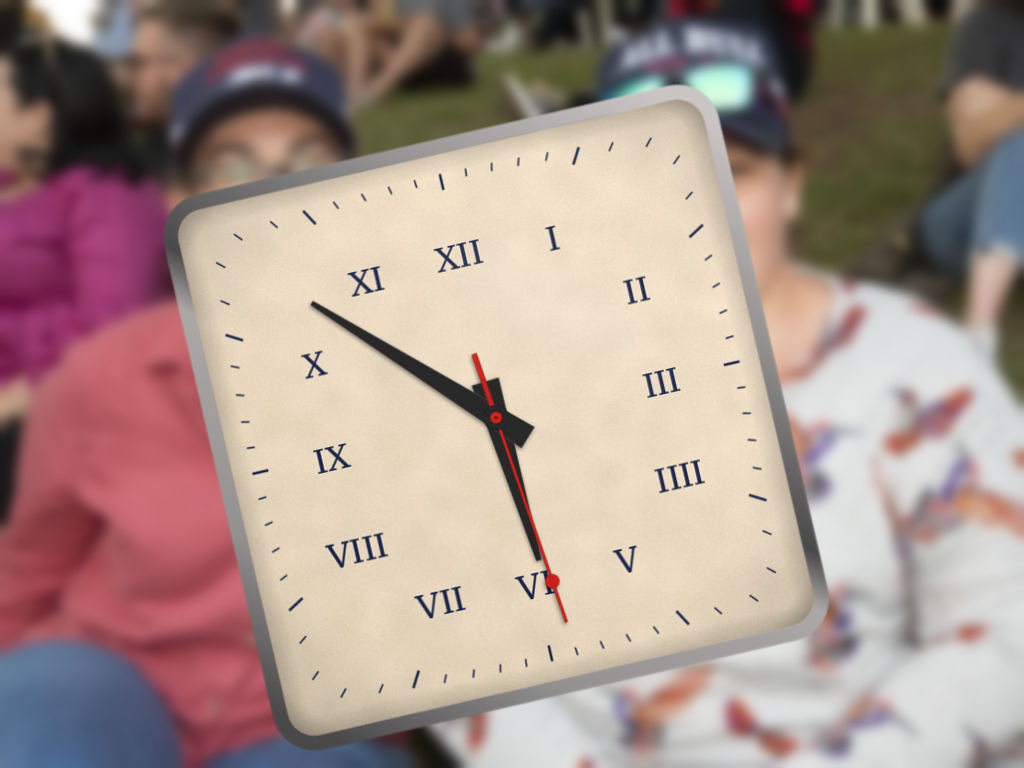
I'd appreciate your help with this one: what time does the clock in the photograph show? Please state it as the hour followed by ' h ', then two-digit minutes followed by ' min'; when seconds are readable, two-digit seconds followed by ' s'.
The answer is 5 h 52 min 29 s
